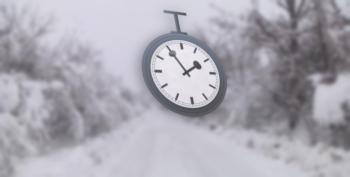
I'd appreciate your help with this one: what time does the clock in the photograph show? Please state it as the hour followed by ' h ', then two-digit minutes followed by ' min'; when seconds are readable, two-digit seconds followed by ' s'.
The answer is 1 h 55 min
